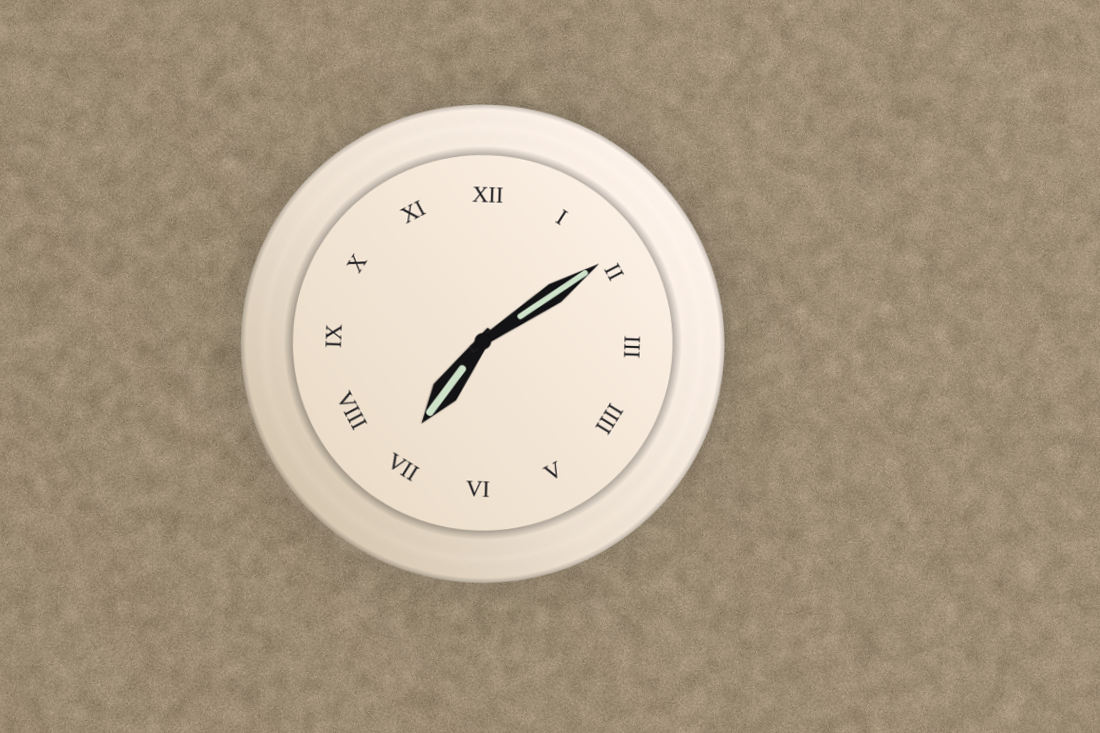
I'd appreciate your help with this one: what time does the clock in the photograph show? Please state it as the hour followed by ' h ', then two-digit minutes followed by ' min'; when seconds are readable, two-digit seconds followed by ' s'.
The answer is 7 h 09 min
